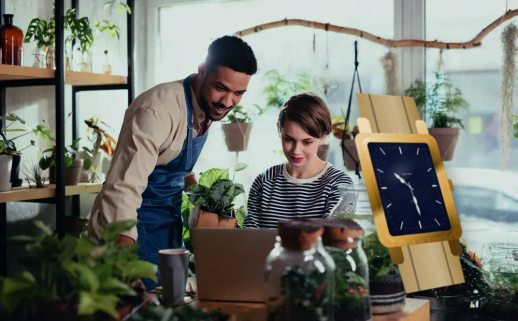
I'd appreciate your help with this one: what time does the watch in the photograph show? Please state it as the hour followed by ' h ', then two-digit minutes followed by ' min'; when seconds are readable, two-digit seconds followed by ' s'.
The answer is 10 h 29 min
